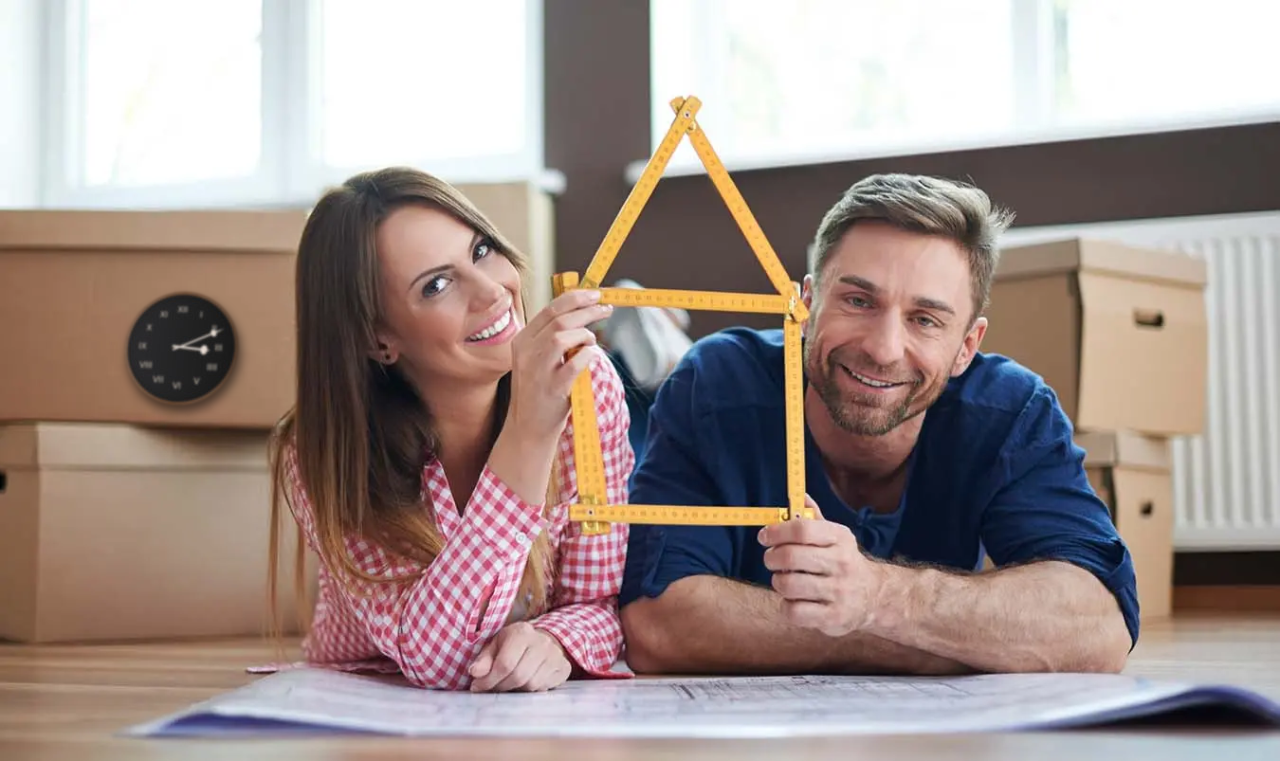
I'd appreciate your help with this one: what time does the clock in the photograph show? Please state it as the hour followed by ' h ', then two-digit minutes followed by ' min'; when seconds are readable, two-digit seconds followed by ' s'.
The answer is 3 h 11 min
